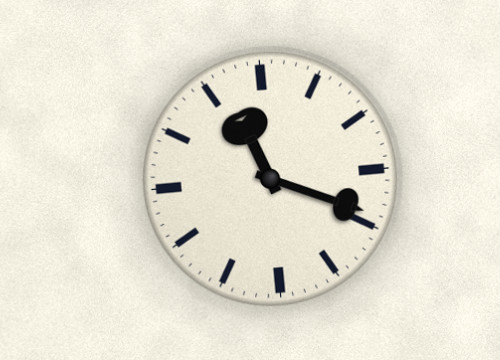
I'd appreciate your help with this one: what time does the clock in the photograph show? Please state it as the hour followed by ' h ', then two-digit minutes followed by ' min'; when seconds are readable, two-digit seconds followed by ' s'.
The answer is 11 h 19 min
